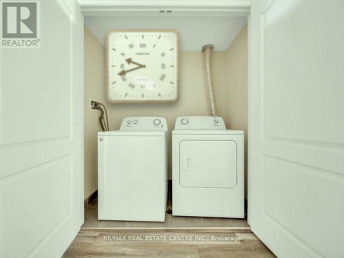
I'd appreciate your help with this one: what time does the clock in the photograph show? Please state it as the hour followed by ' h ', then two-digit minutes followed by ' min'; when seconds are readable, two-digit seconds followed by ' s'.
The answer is 9 h 42 min
